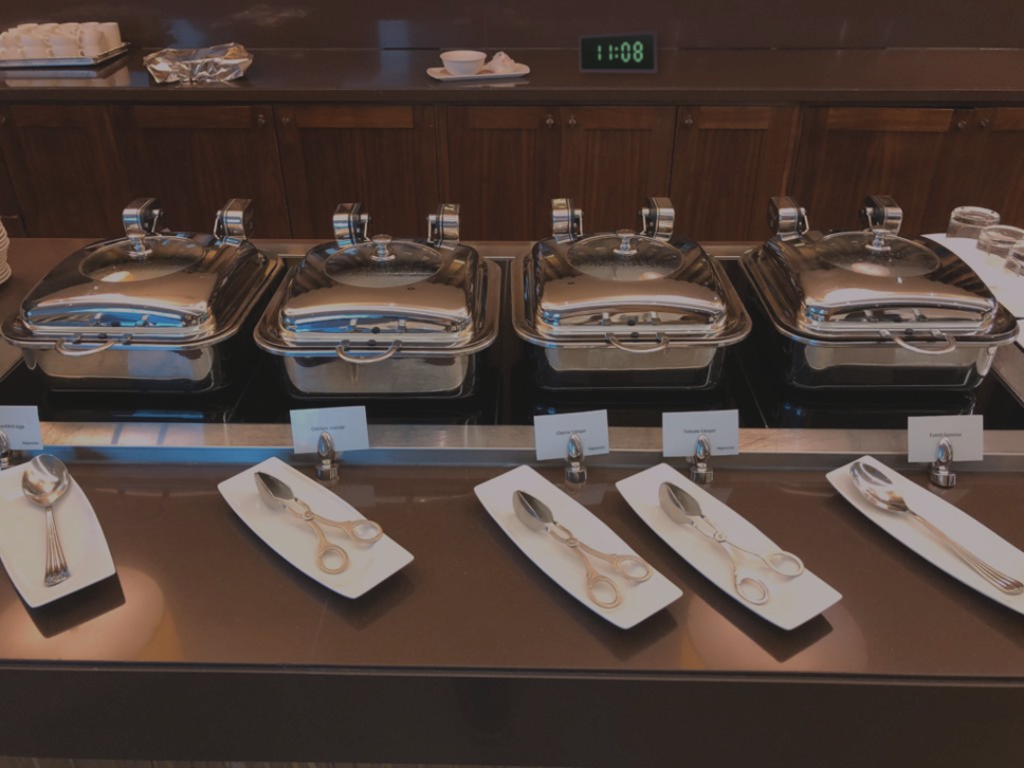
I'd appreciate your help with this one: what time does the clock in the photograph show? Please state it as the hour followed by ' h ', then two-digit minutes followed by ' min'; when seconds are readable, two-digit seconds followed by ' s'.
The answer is 11 h 08 min
